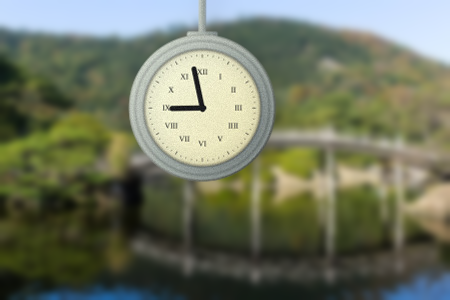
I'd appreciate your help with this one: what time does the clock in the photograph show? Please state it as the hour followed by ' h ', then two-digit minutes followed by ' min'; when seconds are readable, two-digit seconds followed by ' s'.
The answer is 8 h 58 min
